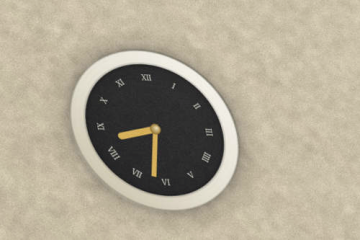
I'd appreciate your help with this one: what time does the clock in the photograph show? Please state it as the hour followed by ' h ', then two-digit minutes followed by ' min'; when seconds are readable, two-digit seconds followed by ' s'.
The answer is 8 h 32 min
